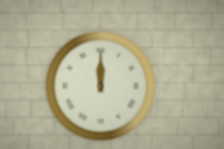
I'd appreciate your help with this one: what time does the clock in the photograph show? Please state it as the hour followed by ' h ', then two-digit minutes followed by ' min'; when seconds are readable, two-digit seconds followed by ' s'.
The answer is 12 h 00 min
